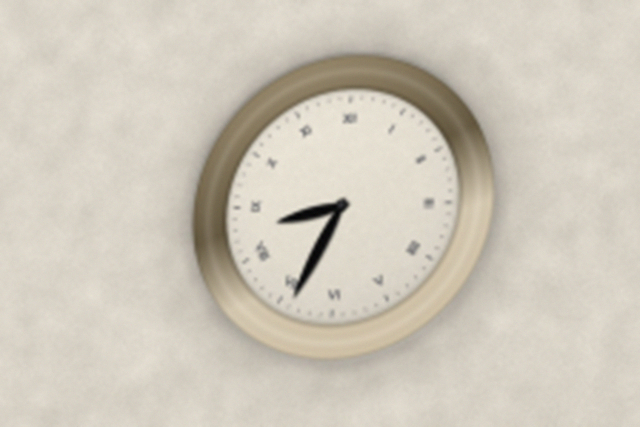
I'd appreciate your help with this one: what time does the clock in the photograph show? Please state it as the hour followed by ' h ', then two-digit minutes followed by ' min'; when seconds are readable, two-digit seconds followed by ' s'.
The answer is 8 h 34 min
